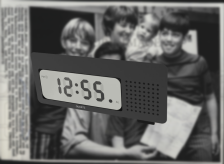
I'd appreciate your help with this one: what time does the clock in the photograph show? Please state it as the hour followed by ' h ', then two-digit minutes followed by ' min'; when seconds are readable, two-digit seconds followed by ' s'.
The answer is 12 h 55 min
